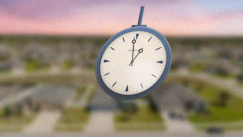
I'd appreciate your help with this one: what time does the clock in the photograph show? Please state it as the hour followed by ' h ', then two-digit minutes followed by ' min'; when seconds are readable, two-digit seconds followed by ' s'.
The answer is 12 h 59 min
